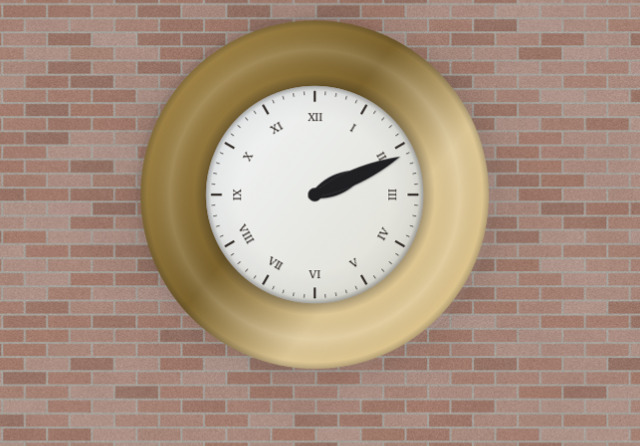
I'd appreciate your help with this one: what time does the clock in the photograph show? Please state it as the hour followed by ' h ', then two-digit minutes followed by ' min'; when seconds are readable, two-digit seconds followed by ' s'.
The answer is 2 h 11 min
